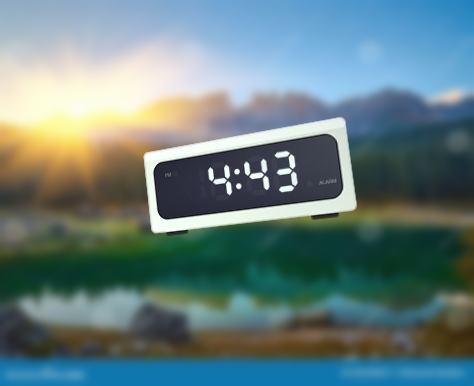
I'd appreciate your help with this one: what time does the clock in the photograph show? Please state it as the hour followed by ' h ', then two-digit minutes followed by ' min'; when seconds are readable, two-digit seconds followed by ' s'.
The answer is 4 h 43 min
